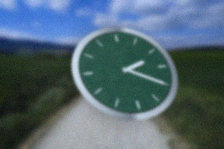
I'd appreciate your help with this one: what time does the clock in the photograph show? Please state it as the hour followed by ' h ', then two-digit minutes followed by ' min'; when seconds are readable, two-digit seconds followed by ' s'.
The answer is 2 h 20 min
